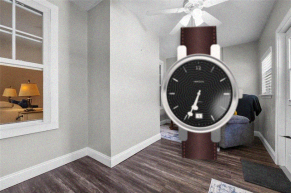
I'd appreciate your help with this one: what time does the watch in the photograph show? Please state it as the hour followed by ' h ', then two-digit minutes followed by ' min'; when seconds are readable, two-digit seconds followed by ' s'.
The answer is 6 h 34 min
